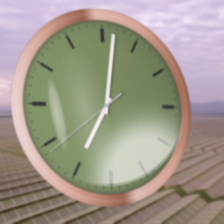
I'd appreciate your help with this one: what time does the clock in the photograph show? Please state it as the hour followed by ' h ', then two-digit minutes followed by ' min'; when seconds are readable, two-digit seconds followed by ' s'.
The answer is 7 h 01 min 39 s
